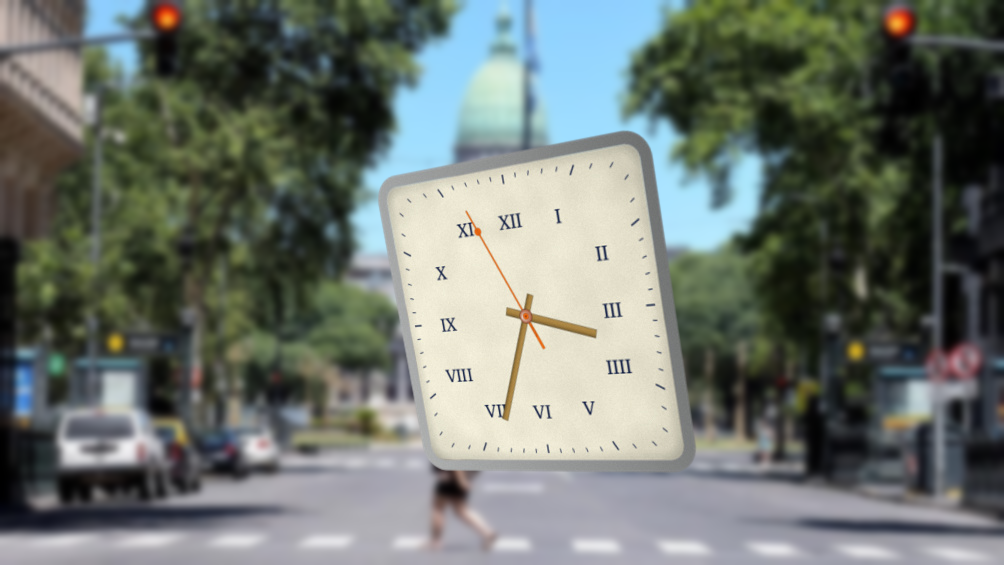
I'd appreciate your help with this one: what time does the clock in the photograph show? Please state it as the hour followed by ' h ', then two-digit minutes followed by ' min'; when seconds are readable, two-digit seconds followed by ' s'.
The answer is 3 h 33 min 56 s
